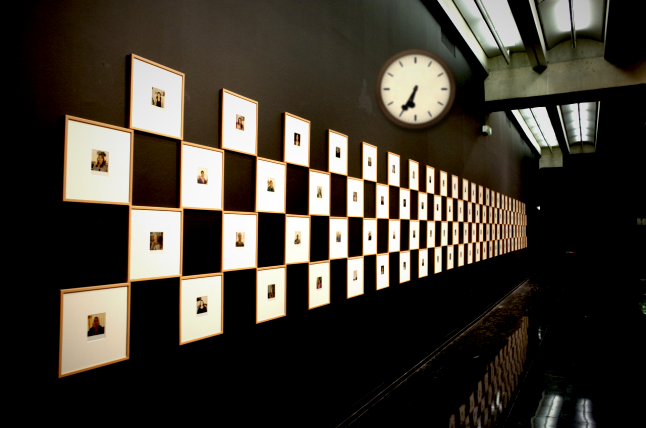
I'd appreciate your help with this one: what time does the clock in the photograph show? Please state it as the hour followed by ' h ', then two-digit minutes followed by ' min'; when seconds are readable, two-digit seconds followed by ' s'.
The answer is 6 h 35 min
